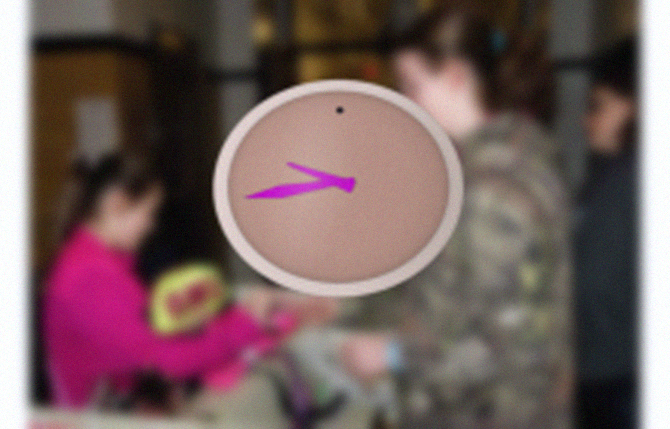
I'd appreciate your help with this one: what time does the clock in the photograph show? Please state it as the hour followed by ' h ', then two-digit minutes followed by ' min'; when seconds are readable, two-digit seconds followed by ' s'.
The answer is 9 h 43 min
